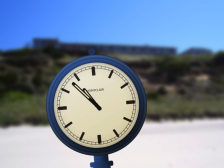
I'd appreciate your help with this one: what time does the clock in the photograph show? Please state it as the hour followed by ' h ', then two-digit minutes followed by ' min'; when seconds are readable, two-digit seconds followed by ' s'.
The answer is 10 h 53 min
